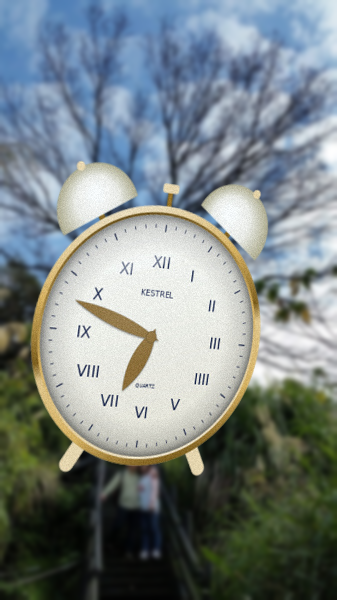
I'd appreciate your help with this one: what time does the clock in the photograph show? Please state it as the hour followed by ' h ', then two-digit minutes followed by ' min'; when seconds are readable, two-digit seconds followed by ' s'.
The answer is 6 h 48 min
